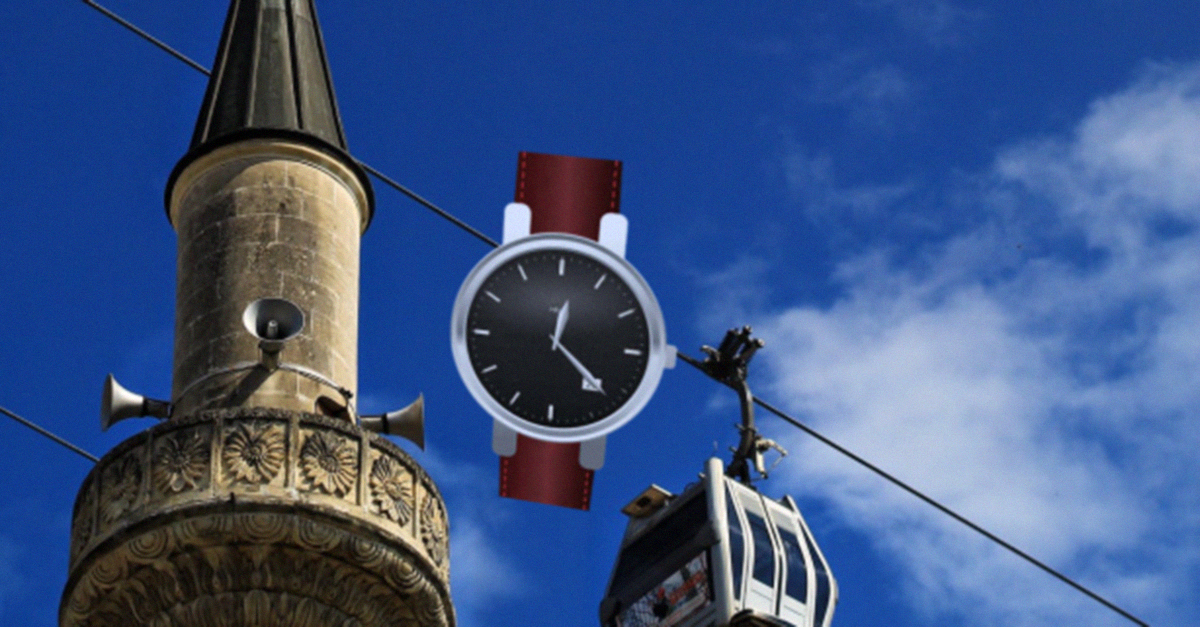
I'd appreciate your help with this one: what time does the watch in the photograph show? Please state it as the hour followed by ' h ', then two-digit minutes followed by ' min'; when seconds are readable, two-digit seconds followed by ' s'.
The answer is 12 h 22 min
